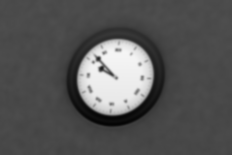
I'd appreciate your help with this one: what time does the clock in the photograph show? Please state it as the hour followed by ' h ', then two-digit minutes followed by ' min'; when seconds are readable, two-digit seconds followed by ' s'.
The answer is 9 h 52 min
